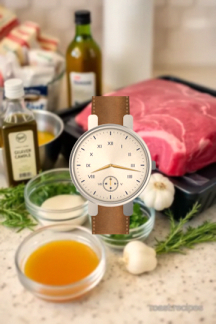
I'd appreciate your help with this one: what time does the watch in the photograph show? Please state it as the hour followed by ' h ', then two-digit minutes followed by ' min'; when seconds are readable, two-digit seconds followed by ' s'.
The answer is 8 h 17 min
